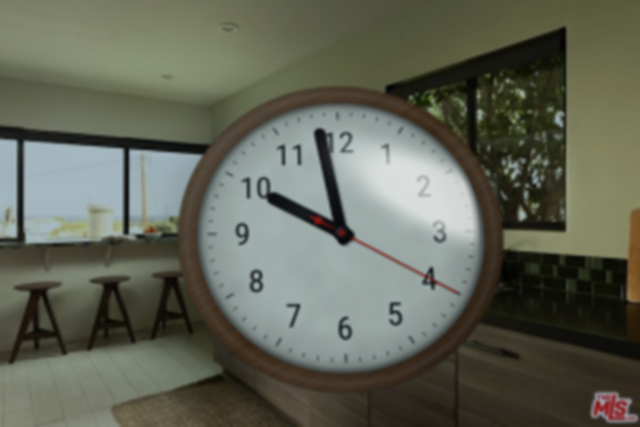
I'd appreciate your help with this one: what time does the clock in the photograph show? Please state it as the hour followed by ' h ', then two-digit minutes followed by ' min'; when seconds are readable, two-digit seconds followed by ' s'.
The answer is 9 h 58 min 20 s
